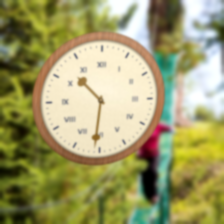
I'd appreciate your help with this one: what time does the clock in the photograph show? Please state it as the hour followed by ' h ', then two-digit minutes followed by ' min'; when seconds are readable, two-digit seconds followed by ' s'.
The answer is 10 h 31 min
